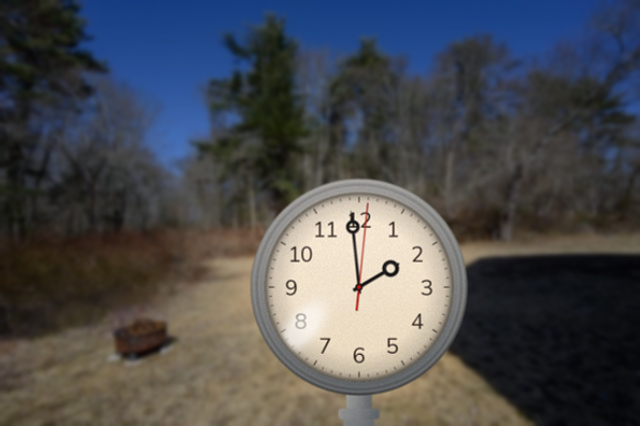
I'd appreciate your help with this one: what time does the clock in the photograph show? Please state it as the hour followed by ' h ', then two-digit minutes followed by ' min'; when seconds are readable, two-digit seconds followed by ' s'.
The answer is 1 h 59 min 01 s
